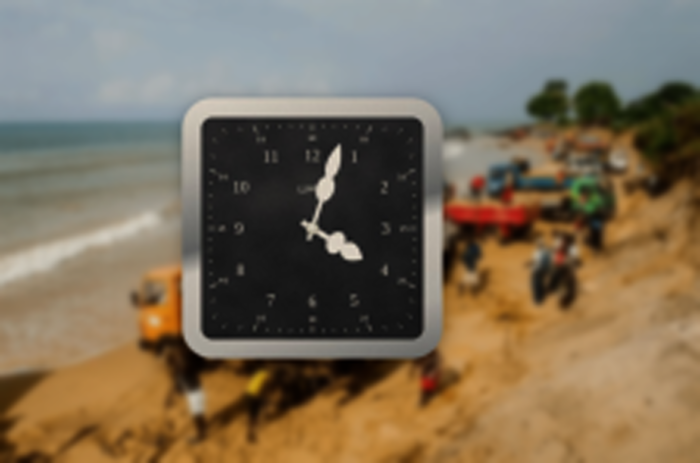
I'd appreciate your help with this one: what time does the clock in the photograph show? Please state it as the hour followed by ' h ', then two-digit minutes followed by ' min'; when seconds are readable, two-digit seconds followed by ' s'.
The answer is 4 h 03 min
